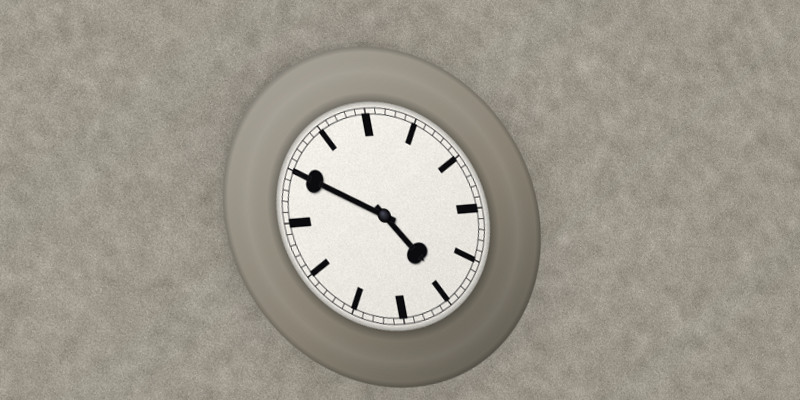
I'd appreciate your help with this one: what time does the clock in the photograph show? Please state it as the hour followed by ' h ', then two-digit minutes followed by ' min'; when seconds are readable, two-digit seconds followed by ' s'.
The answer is 4 h 50 min
